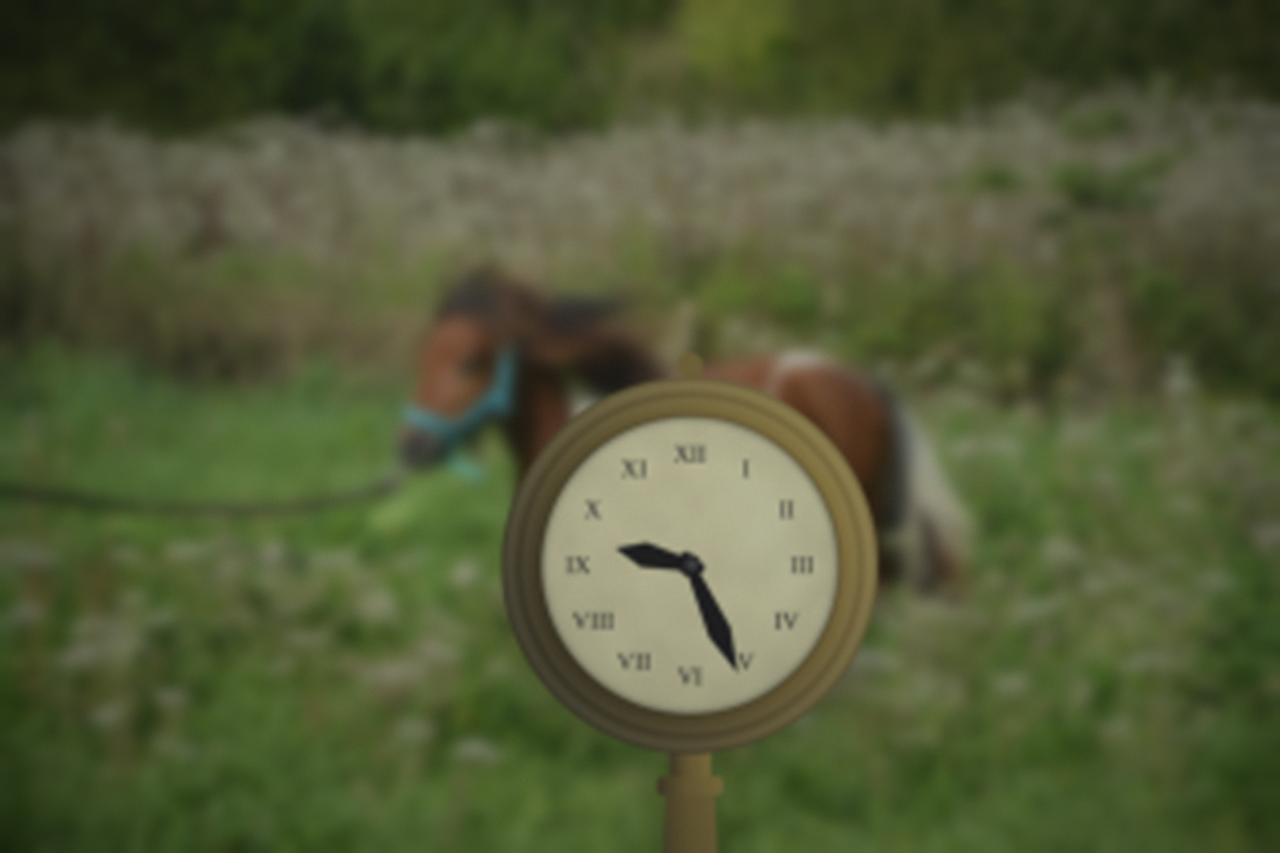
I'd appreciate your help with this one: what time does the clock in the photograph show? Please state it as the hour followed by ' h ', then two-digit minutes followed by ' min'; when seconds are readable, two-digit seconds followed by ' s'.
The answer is 9 h 26 min
